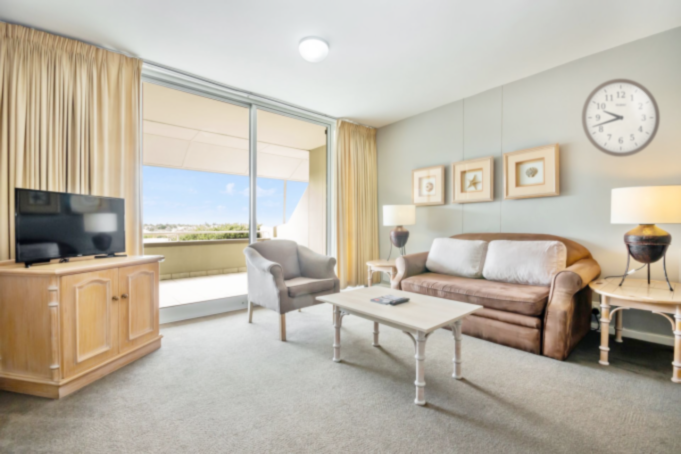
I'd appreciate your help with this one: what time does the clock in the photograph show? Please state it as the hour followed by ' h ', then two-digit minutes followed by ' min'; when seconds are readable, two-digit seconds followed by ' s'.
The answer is 9 h 42 min
